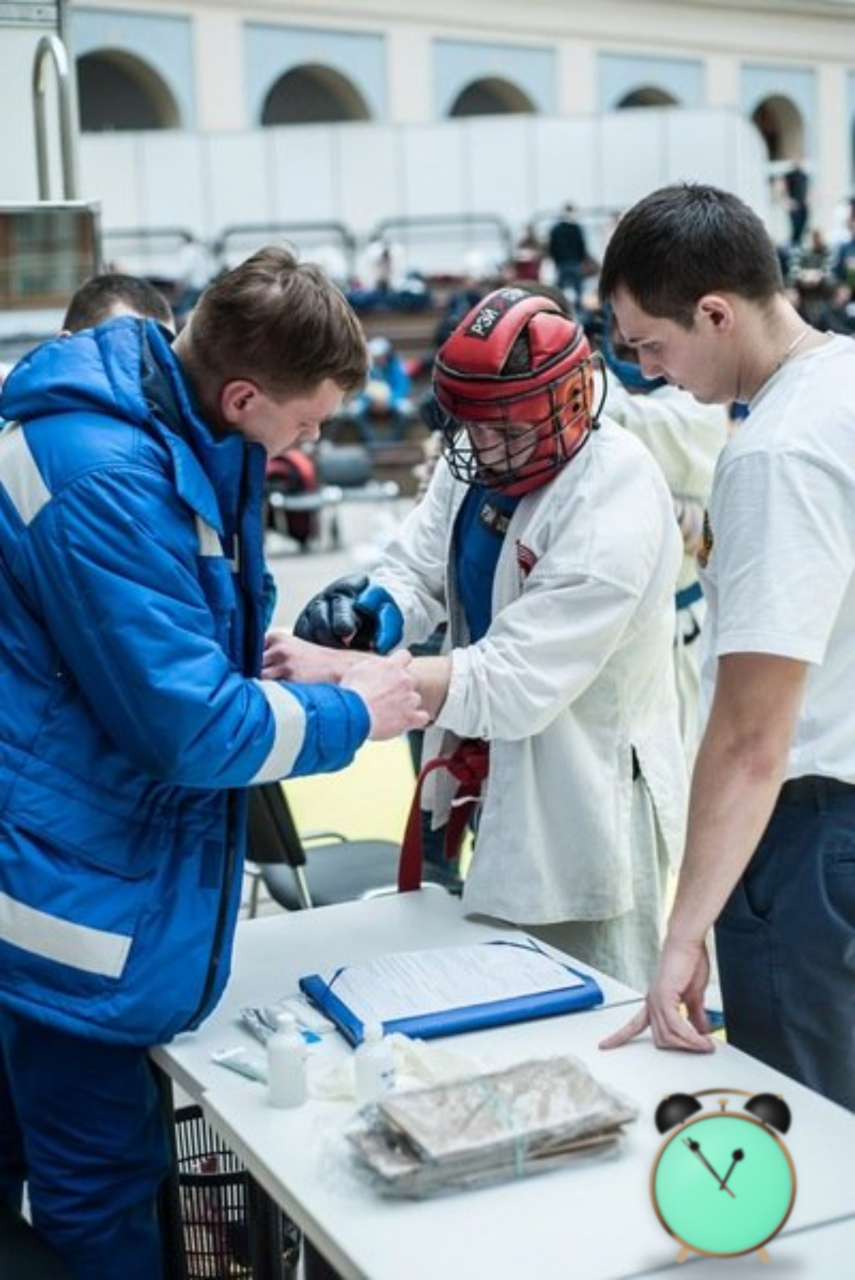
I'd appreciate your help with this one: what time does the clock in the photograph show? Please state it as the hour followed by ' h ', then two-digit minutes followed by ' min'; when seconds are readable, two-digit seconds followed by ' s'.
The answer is 12 h 53 min 53 s
